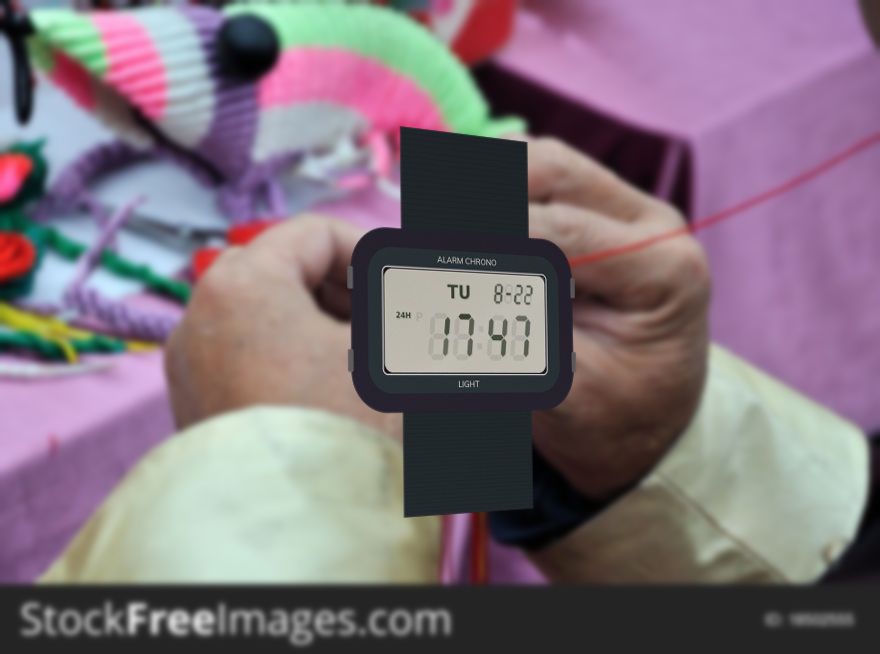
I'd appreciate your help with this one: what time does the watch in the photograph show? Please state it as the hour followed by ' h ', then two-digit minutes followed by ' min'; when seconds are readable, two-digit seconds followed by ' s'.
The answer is 17 h 47 min
